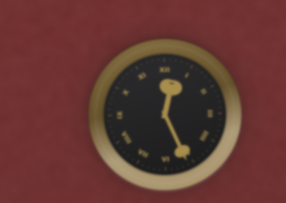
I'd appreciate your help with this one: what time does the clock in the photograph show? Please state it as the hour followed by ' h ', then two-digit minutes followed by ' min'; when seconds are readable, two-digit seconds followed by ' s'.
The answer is 12 h 26 min
